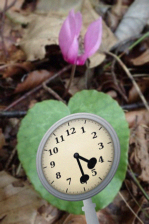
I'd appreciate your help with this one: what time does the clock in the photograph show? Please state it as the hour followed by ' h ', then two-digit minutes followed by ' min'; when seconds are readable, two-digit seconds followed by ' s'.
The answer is 4 h 29 min
